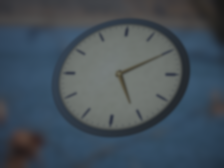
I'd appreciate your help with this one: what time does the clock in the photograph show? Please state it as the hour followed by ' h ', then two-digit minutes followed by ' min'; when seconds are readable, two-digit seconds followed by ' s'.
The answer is 5 h 10 min
